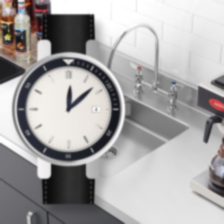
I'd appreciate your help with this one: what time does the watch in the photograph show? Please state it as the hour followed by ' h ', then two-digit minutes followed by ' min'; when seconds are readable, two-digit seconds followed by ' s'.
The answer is 12 h 08 min
